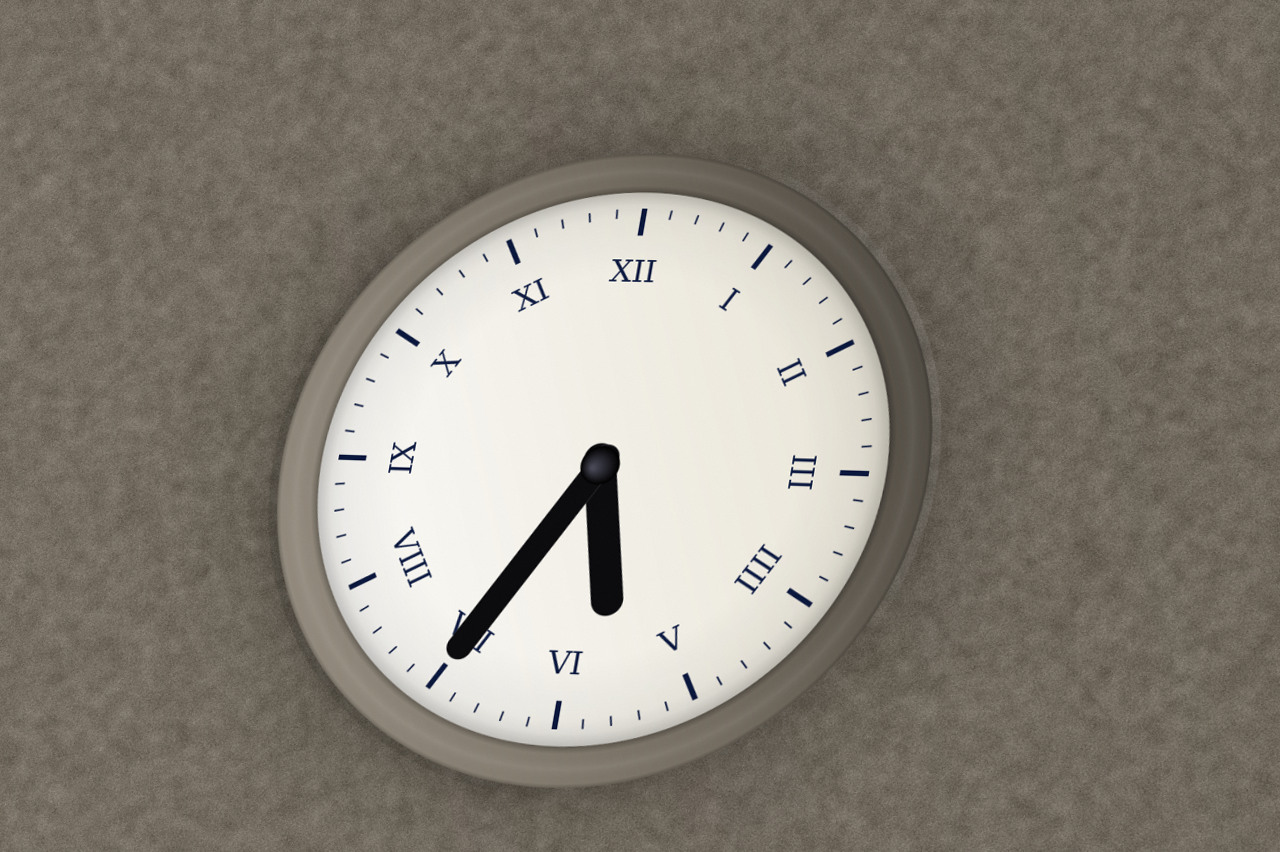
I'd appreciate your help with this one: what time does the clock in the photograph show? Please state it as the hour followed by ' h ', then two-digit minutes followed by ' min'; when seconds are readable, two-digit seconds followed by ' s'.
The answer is 5 h 35 min
